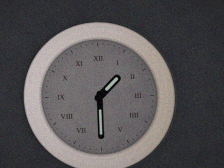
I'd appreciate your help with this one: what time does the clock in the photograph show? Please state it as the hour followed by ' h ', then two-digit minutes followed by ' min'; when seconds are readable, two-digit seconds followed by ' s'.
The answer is 1 h 30 min
